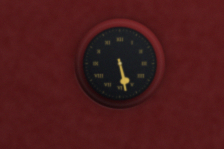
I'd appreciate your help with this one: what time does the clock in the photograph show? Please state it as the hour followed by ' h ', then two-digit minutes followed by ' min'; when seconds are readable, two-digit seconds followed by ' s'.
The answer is 5 h 28 min
